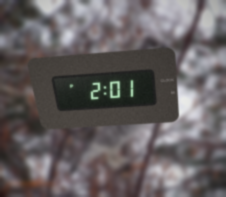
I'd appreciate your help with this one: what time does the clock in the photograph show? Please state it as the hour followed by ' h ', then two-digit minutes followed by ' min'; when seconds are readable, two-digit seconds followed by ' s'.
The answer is 2 h 01 min
